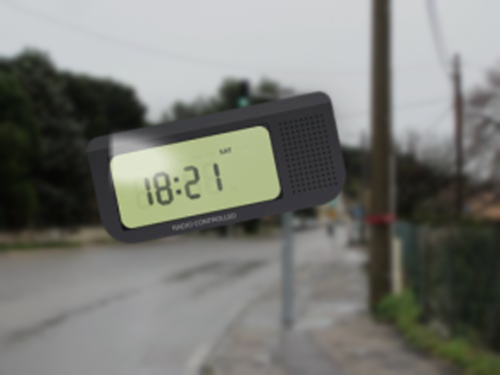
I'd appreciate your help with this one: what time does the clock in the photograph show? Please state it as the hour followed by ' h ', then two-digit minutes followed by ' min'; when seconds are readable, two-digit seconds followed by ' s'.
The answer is 18 h 21 min
